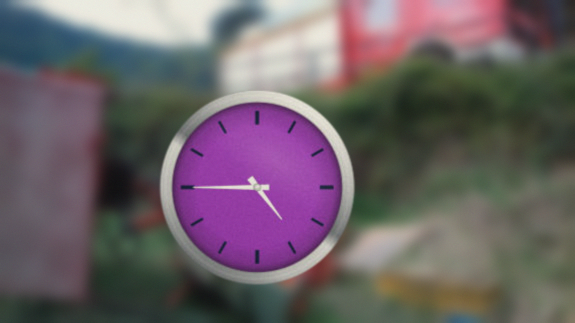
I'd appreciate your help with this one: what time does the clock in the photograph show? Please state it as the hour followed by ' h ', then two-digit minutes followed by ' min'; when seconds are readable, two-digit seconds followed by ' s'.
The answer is 4 h 45 min
